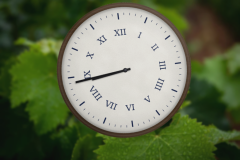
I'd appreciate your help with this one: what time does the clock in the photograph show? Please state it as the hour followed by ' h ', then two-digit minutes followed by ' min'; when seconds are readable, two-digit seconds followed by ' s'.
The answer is 8 h 44 min
